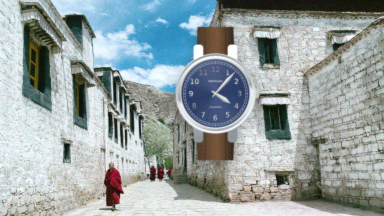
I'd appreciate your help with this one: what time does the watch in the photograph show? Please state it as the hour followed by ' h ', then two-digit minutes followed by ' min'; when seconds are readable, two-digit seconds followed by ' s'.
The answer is 4 h 07 min
